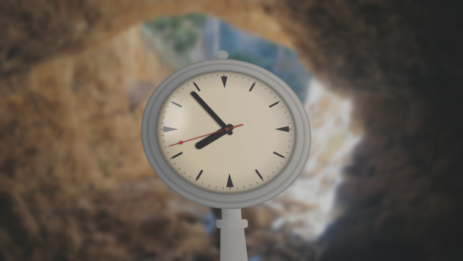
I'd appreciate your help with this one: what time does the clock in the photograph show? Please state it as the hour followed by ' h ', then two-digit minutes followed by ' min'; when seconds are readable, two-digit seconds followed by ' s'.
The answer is 7 h 53 min 42 s
